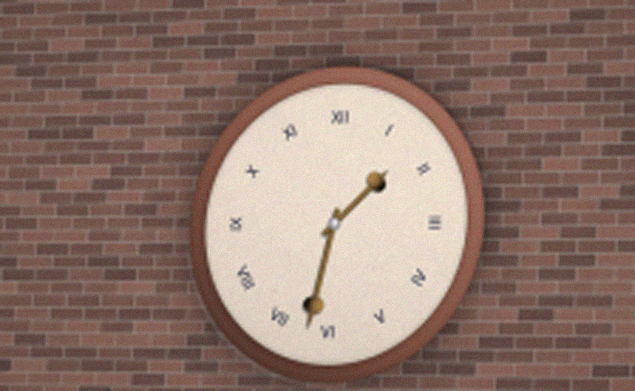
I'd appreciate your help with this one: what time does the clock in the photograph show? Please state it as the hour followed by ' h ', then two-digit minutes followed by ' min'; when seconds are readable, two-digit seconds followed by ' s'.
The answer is 1 h 32 min
